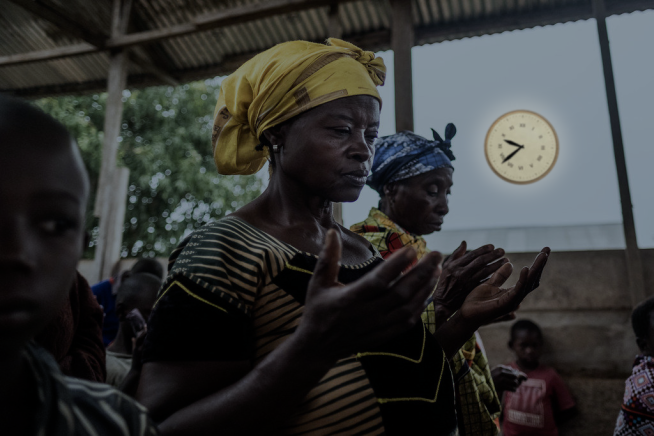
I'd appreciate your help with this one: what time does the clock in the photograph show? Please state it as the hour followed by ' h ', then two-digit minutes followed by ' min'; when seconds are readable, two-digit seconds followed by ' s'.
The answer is 9 h 38 min
